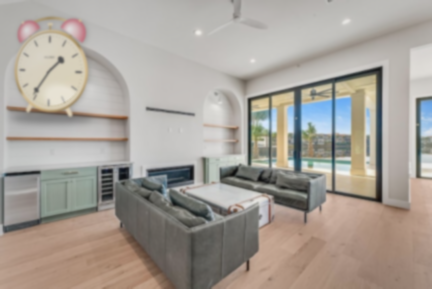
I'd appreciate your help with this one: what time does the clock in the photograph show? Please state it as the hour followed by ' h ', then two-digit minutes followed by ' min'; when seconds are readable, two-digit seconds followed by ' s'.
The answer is 1 h 36 min
